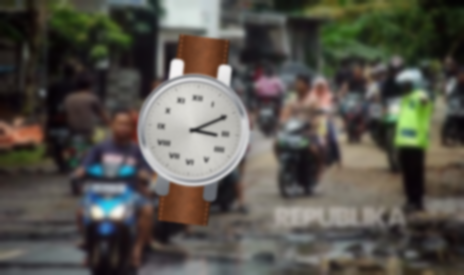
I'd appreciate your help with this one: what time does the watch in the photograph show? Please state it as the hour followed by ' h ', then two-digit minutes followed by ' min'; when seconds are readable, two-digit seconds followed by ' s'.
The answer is 3 h 10 min
